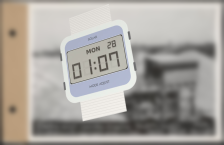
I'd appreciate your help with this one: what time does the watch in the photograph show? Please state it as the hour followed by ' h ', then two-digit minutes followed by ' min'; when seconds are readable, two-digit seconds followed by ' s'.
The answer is 1 h 07 min
